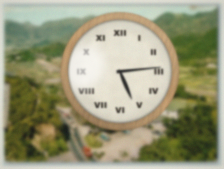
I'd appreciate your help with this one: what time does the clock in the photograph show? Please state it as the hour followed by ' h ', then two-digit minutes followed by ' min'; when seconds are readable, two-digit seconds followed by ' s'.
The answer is 5 h 14 min
